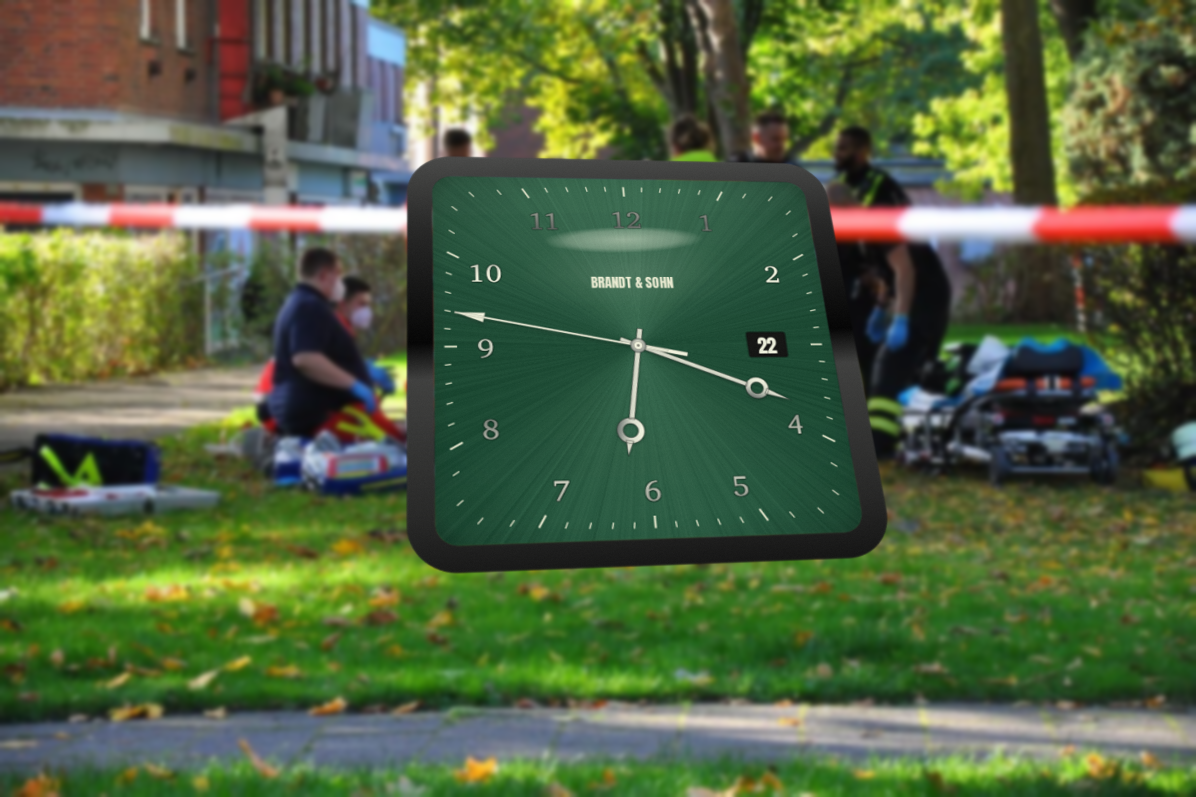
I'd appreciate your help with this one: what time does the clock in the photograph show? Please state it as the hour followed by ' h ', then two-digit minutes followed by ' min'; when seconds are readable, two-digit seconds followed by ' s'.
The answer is 6 h 18 min 47 s
